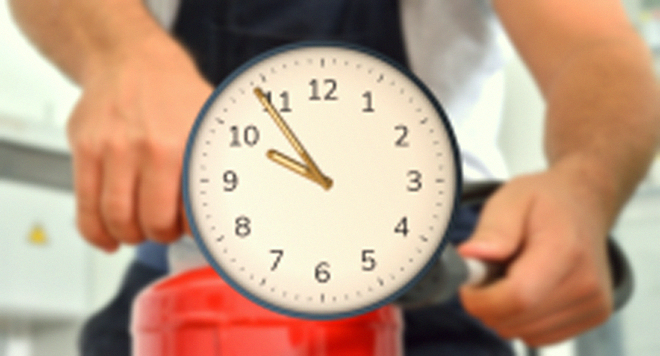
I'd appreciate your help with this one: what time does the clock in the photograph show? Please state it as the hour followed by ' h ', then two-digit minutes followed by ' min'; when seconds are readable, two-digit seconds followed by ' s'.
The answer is 9 h 54 min
